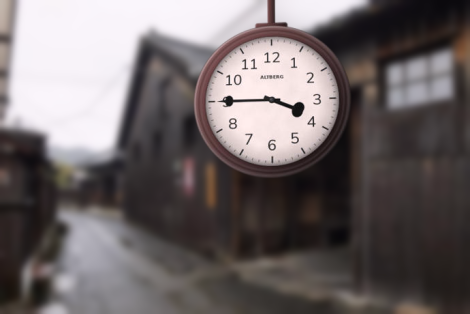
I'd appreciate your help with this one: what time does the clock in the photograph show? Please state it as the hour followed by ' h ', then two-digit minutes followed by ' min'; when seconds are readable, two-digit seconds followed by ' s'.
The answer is 3 h 45 min
